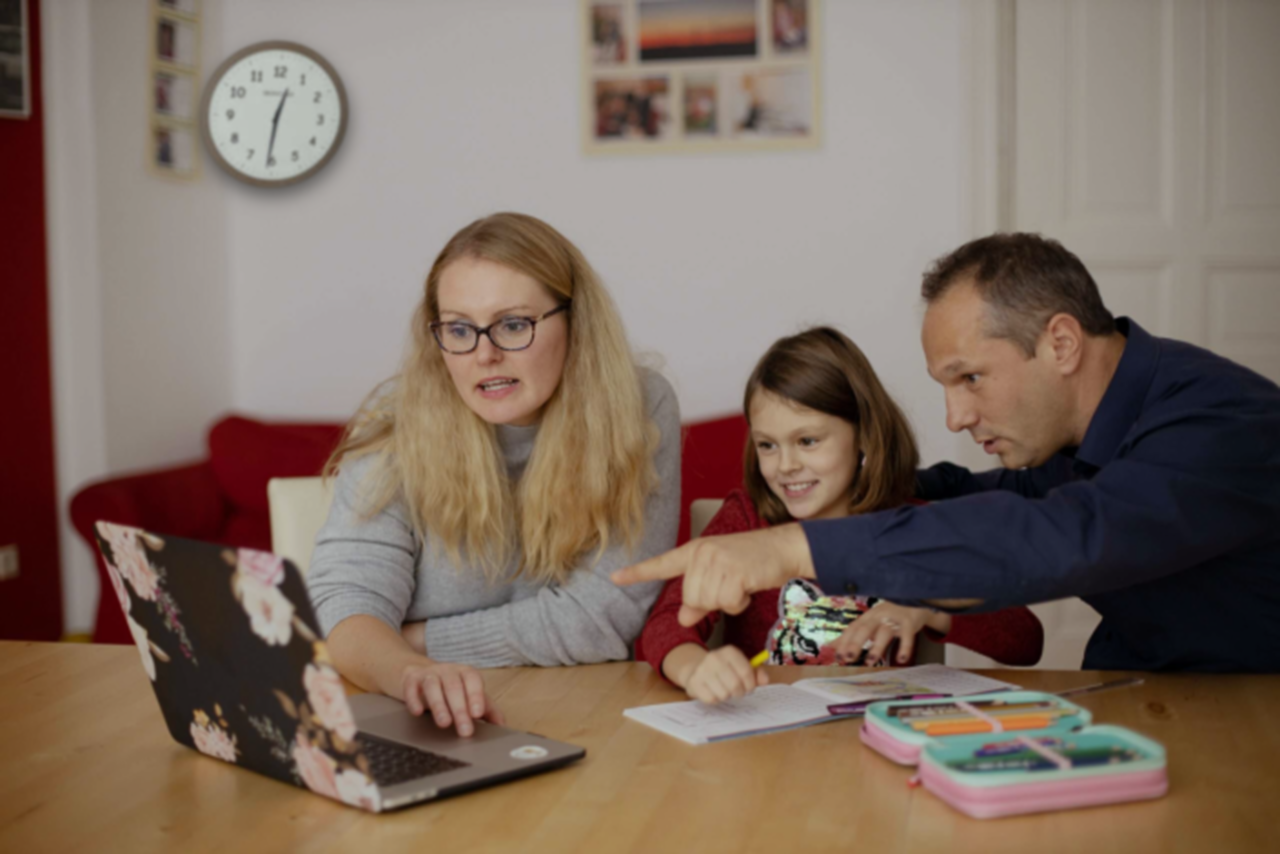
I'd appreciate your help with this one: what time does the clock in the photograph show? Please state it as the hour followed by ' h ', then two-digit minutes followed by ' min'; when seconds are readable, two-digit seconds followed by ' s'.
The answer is 12 h 31 min
